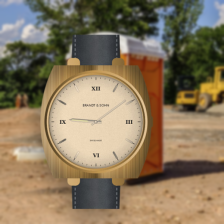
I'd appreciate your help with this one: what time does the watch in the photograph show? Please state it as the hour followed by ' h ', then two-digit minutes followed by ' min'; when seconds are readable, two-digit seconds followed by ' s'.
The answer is 9 h 09 min
